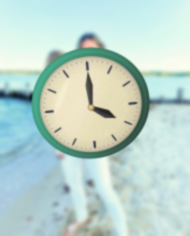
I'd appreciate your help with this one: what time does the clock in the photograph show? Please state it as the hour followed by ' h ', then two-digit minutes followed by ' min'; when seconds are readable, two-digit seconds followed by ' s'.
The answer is 4 h 00 min
